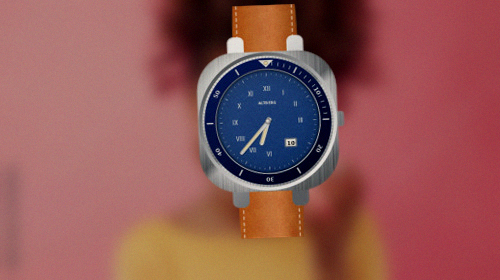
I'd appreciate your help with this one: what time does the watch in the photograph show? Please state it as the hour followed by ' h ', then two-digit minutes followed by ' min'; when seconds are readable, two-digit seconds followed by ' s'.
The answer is 6 h 37 min
